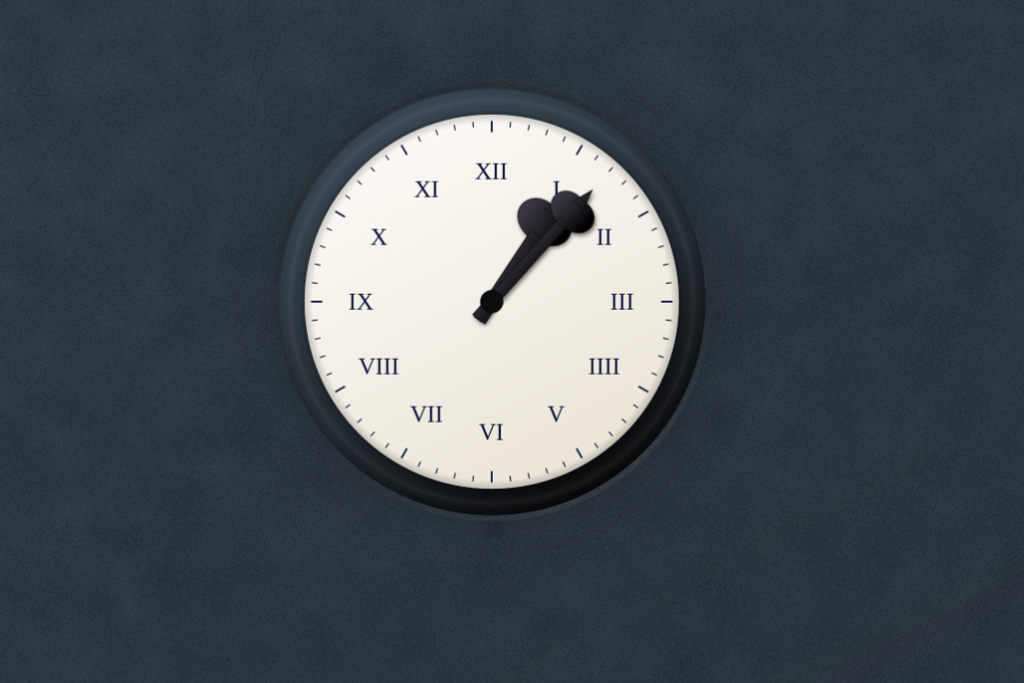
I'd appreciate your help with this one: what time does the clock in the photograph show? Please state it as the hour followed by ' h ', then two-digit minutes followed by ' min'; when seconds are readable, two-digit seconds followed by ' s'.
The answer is 1 h 07 min
